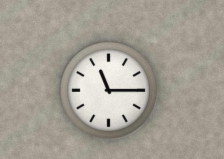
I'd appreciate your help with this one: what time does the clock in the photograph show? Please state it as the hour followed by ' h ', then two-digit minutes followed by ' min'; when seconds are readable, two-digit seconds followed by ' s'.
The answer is 11 h 15 min
